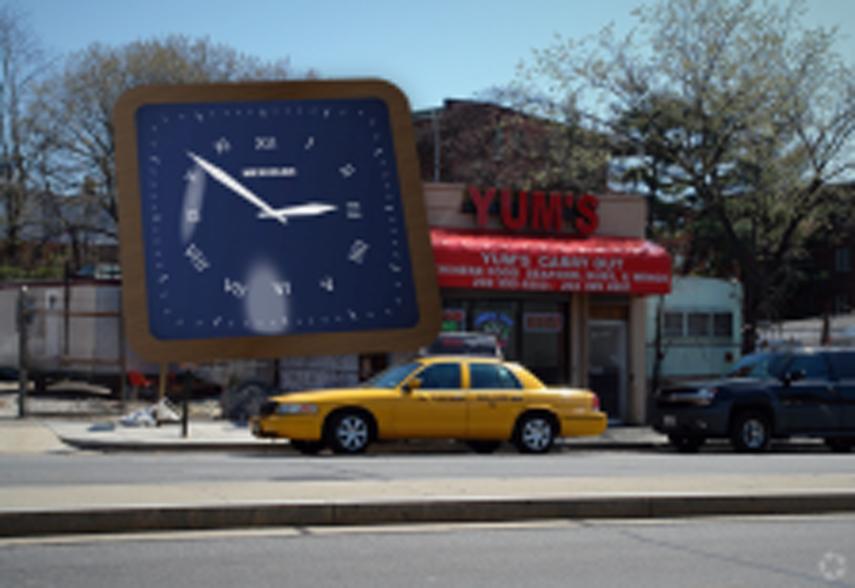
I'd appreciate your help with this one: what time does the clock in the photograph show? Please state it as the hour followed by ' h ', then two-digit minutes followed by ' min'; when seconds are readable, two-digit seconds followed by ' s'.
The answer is 2 h 52 min
